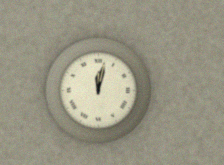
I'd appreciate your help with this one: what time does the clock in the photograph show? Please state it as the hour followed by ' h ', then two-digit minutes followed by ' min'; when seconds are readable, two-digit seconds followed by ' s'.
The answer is 12 h 02 min
